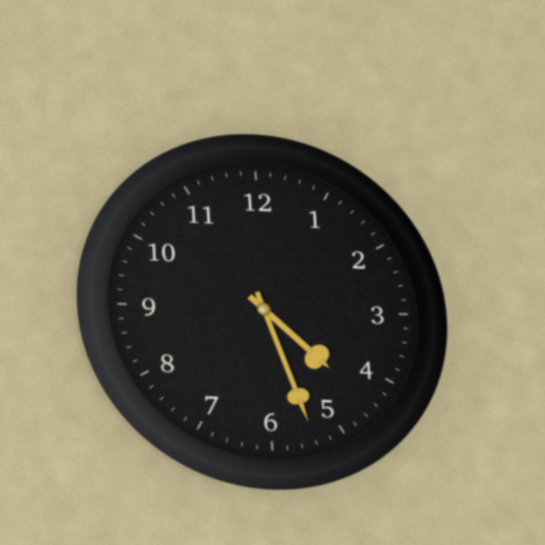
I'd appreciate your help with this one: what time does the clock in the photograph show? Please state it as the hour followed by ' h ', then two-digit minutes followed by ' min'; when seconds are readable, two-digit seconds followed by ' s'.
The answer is 4 h 27 min
